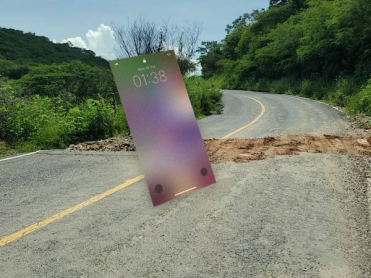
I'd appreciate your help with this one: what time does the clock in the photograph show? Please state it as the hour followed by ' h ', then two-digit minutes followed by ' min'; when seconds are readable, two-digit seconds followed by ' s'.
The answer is 1 h 38 min
